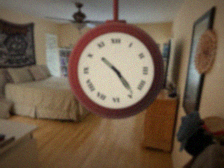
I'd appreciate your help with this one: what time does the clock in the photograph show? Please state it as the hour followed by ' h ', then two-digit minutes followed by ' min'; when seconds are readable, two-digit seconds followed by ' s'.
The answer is 10 h 24 min
